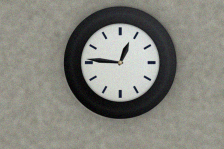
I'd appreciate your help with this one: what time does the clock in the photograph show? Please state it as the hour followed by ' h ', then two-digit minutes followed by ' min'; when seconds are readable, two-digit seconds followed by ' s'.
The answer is 12 h 46 min
